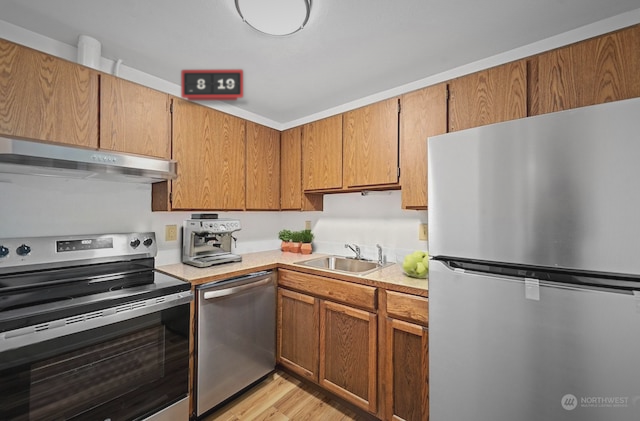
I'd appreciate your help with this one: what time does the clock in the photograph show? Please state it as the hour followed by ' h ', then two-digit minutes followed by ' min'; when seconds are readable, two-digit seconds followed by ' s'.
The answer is 8 h 19 min
